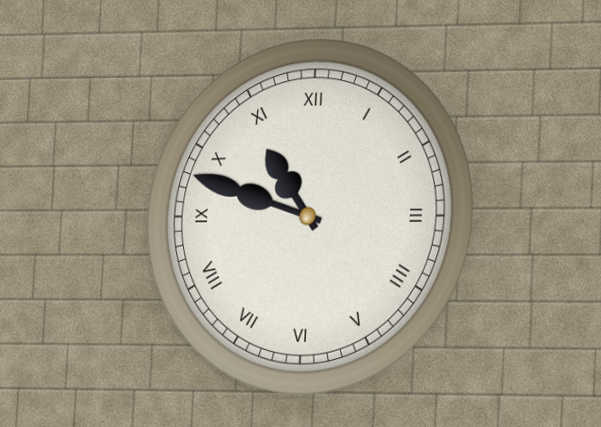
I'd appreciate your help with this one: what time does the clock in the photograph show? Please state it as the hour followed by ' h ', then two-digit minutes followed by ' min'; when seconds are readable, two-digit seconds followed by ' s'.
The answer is 10 h 48 min
